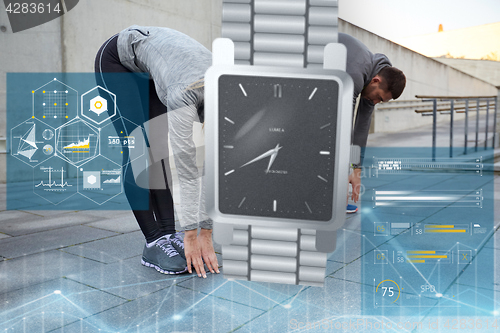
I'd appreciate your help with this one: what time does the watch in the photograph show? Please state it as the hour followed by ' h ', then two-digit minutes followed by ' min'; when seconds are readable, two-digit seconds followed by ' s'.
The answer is 6 h 40 min
